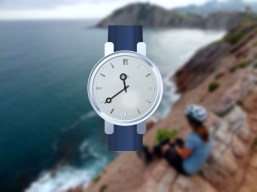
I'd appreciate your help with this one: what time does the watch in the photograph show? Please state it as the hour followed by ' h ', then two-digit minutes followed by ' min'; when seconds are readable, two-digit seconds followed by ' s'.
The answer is 11 h 39 min
